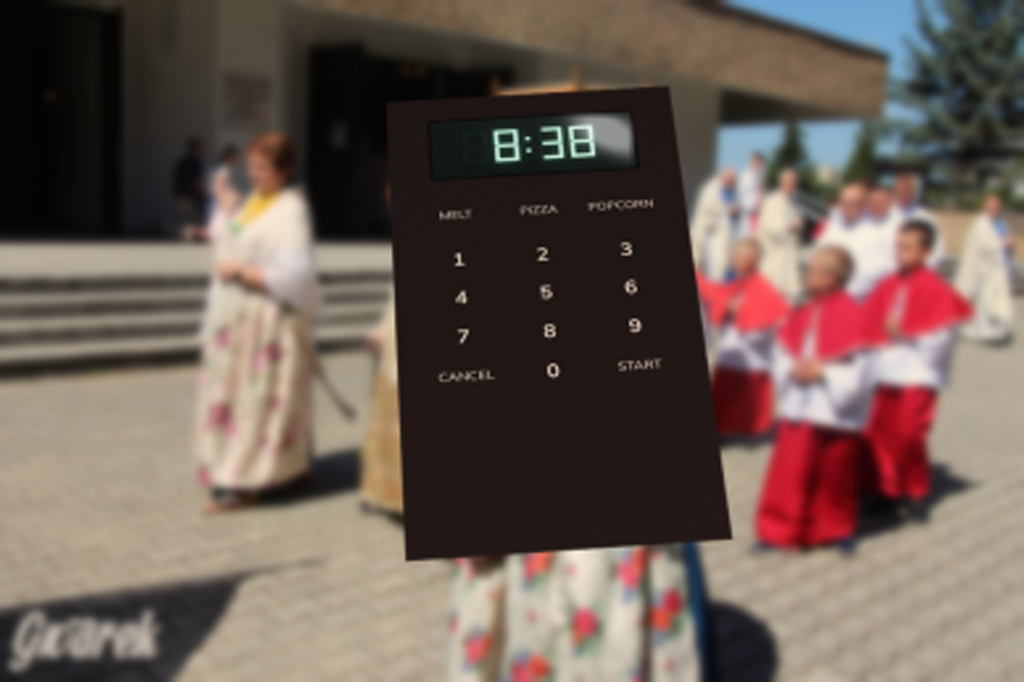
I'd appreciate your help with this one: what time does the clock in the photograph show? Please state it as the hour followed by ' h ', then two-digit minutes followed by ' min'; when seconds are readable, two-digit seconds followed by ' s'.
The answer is 8 h 38 min
